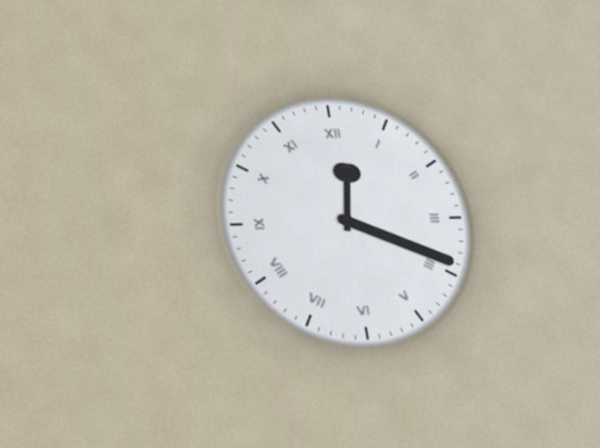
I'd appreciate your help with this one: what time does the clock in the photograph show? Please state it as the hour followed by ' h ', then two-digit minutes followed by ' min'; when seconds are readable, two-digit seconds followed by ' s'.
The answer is 12 h 19 min
